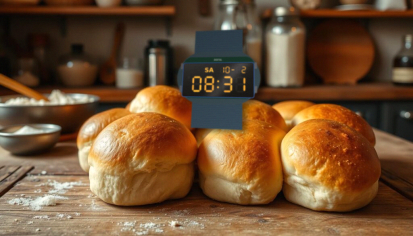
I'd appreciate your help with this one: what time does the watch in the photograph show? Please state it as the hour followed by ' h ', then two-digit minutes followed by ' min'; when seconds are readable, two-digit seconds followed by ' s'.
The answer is 8 h 31 min
